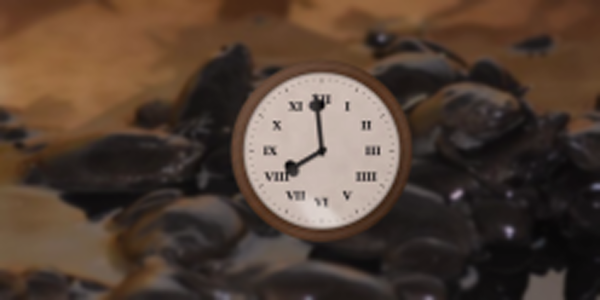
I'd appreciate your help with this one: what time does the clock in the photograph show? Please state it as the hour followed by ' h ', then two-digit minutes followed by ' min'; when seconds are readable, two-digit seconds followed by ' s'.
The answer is 7 h 59 min
